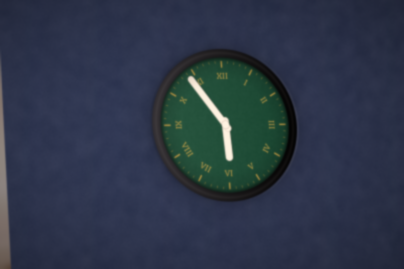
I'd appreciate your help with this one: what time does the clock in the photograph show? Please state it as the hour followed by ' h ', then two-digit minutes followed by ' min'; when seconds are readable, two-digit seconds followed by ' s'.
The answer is 5 h 54 min
